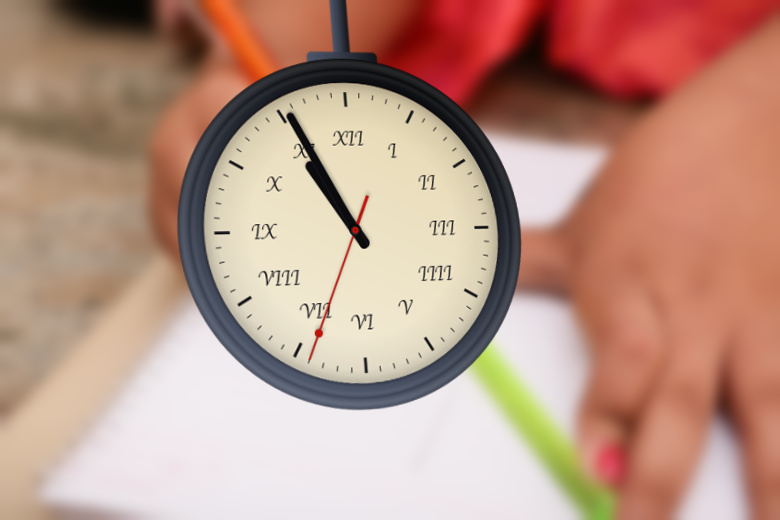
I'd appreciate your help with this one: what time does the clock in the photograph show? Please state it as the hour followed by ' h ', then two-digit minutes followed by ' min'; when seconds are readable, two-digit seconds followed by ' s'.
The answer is 10 h 55 min 34 s
